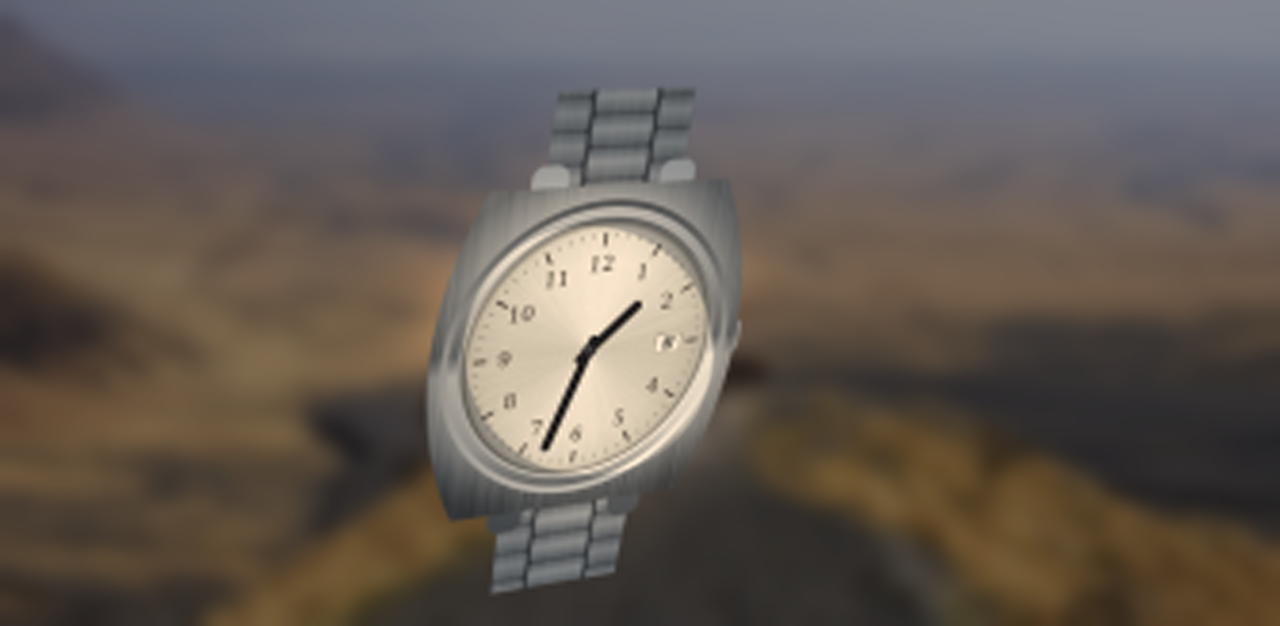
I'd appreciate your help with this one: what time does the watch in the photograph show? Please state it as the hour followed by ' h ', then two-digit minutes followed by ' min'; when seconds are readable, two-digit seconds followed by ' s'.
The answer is 1 h 33 min
